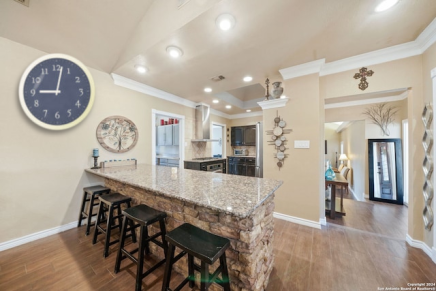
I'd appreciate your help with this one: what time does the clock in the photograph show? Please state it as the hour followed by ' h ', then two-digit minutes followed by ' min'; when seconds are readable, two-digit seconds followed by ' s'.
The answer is 9 h 02 min
